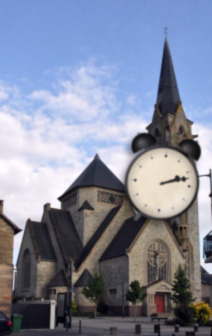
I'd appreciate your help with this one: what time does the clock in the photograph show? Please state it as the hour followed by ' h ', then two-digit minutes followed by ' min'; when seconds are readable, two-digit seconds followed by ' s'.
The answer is 2 h 12 min
